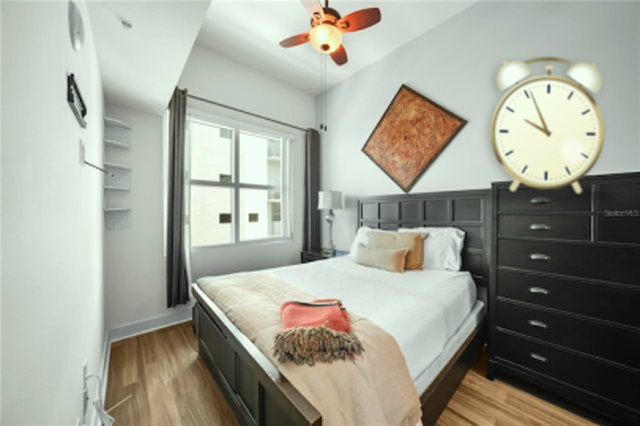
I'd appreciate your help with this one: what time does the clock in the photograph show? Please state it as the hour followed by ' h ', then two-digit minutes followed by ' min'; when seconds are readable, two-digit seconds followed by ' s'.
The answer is 9 h 56 min
